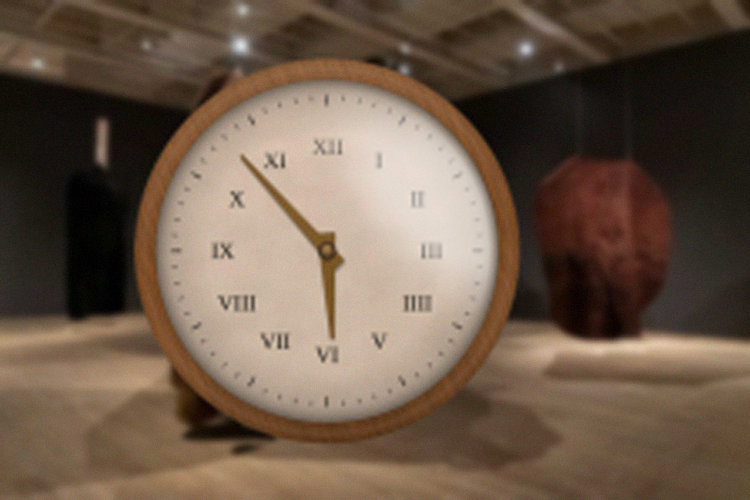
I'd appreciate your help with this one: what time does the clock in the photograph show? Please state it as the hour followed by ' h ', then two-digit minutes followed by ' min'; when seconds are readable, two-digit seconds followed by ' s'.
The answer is 5 h 53 min
